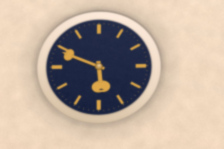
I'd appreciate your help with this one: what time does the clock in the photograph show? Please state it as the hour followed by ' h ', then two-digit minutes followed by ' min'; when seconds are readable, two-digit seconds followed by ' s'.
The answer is 5 h 49 min
